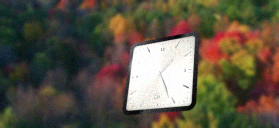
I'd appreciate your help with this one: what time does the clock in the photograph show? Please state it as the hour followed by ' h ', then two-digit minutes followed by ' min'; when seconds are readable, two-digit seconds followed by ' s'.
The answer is 1 h 26 min
